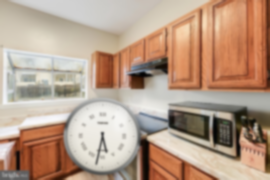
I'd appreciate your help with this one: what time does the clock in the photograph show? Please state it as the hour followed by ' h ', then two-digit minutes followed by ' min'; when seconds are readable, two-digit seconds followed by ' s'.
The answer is 5 h 32 min
